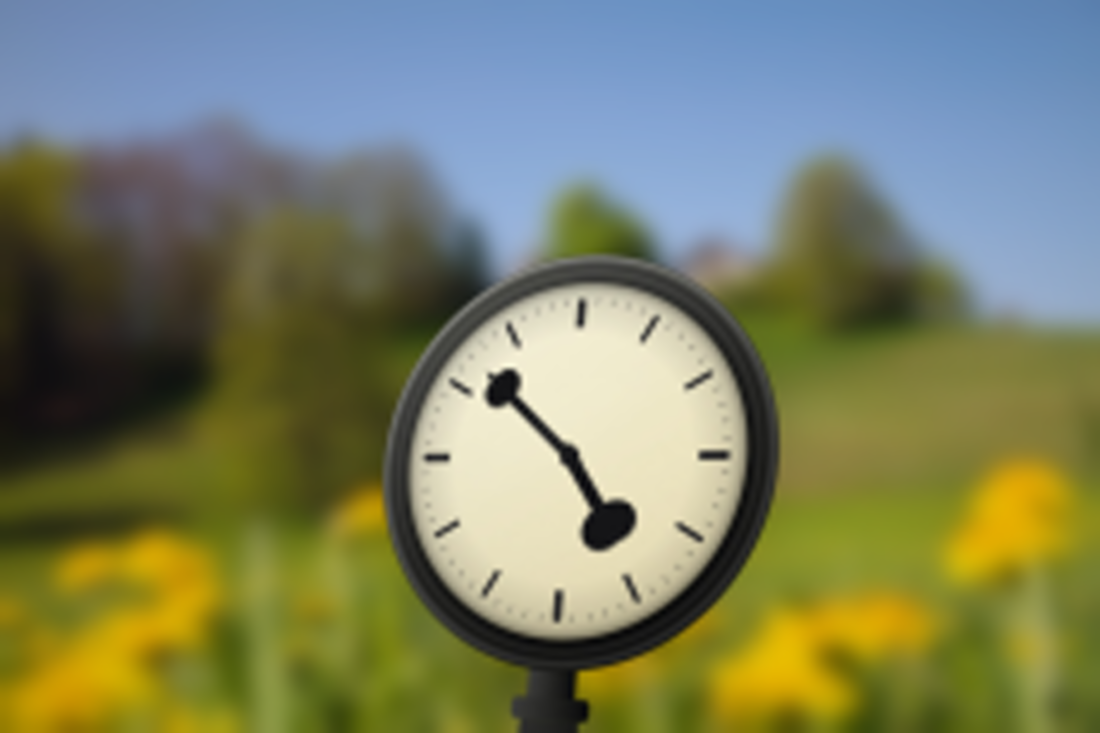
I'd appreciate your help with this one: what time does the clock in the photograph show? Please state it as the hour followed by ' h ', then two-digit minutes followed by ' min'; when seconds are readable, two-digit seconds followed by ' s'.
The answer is 4 h 52 min
